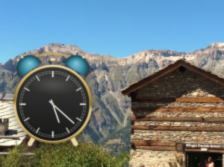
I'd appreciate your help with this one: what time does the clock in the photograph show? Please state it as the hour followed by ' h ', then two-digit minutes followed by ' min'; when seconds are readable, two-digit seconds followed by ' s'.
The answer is 5 h 22 min
